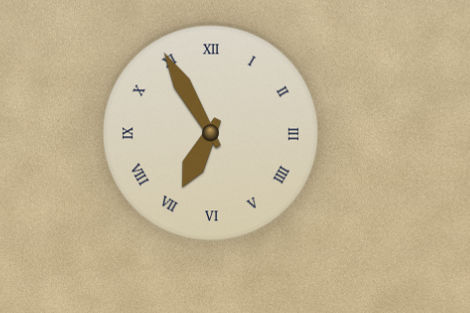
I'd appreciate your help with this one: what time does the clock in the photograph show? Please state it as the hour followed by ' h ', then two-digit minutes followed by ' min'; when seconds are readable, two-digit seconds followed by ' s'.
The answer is 6 h 55 min
